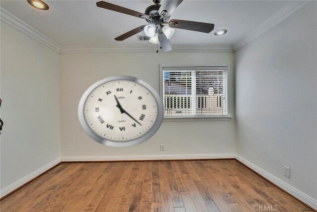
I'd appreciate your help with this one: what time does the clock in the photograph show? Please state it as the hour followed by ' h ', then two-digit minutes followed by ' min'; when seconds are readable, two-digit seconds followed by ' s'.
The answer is 11 h 23 min
